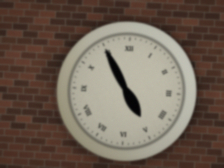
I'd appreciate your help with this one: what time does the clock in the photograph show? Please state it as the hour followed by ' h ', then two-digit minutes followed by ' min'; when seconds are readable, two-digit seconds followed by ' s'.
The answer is 4 h 55 min
